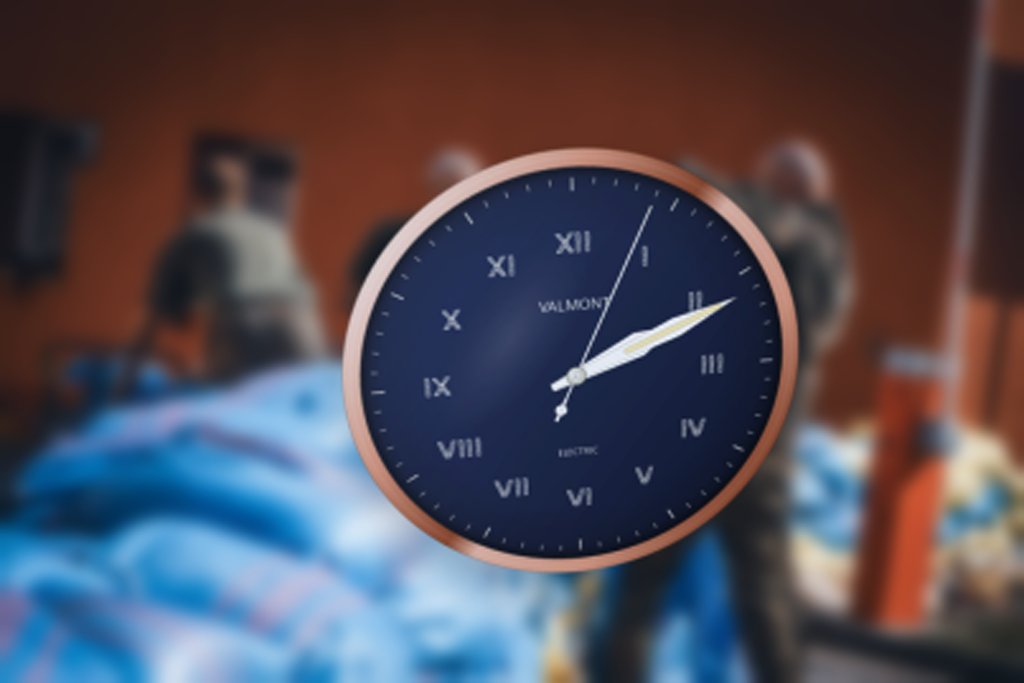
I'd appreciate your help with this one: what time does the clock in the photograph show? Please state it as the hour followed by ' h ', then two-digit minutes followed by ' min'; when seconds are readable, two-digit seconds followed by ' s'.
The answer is 2 h 11 min 04 s
